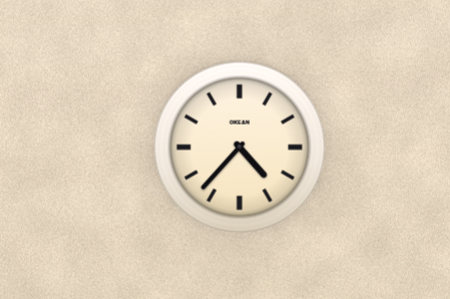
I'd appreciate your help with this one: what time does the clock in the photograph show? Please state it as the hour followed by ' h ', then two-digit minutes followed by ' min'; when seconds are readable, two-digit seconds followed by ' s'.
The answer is 4 h 37 min
